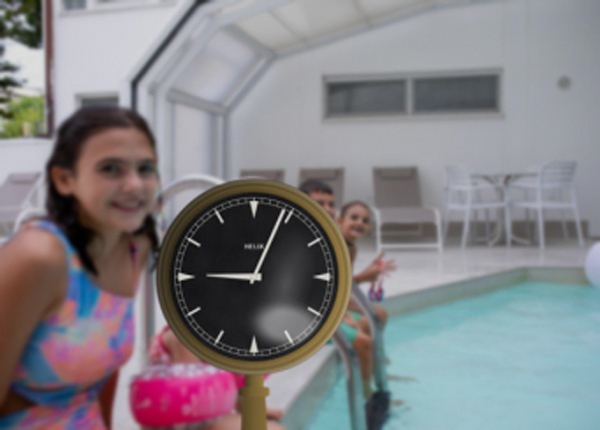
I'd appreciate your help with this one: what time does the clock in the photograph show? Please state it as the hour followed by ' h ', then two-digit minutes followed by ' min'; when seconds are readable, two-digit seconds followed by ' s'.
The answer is 9 h 04 min
